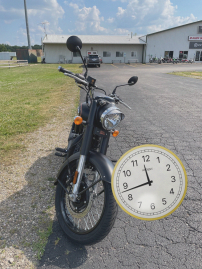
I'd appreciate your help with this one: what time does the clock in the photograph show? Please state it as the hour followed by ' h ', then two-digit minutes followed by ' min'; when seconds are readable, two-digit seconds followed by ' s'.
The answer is 11 h 43 min
